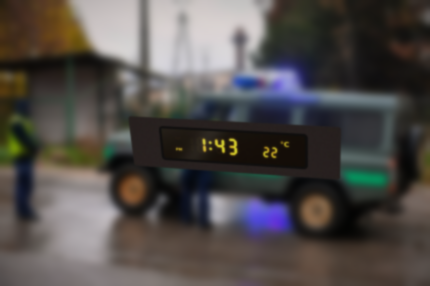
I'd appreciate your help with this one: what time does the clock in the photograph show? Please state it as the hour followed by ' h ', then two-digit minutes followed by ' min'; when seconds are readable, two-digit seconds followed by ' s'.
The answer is 1 h 43 min
